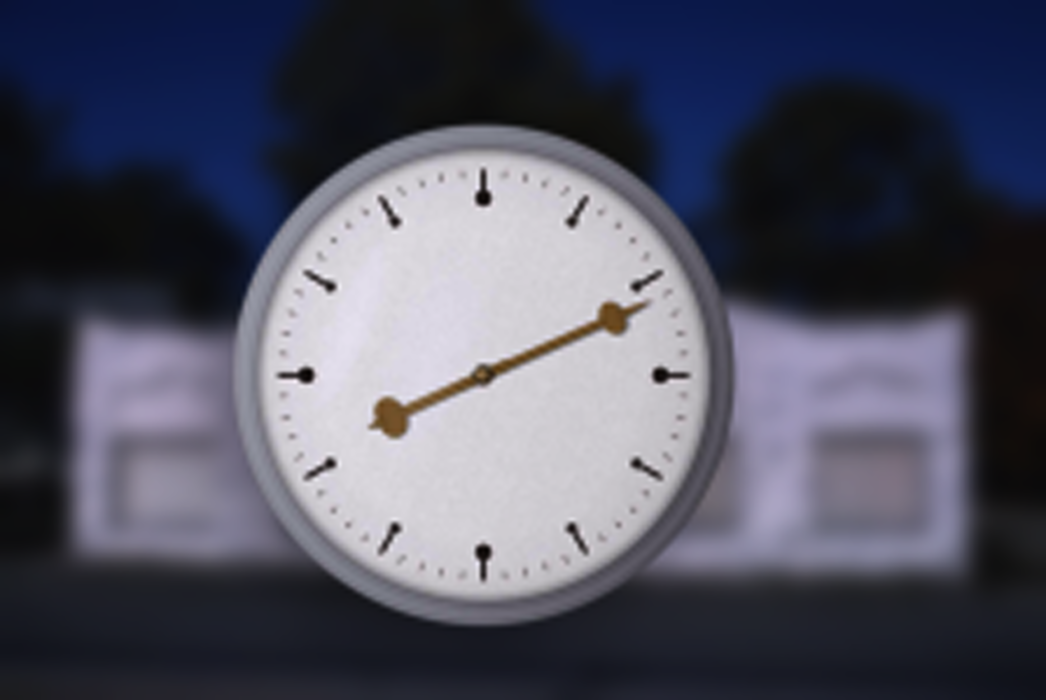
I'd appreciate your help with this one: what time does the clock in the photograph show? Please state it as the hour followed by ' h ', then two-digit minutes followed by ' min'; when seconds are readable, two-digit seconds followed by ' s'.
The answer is 8 h 11 min
